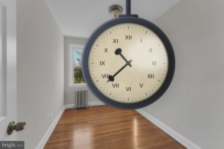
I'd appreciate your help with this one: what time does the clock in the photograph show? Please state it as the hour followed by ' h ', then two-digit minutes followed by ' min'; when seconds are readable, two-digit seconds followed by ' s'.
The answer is 10 h 38 min
